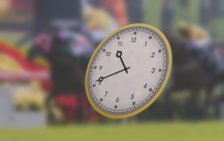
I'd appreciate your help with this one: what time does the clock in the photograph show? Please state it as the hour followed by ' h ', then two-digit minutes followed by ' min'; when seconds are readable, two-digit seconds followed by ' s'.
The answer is 10 h 41 min
